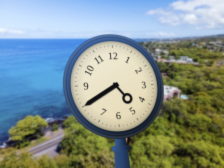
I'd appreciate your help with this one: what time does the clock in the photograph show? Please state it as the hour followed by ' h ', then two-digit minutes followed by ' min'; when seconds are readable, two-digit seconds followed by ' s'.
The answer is 4 h 40 min
